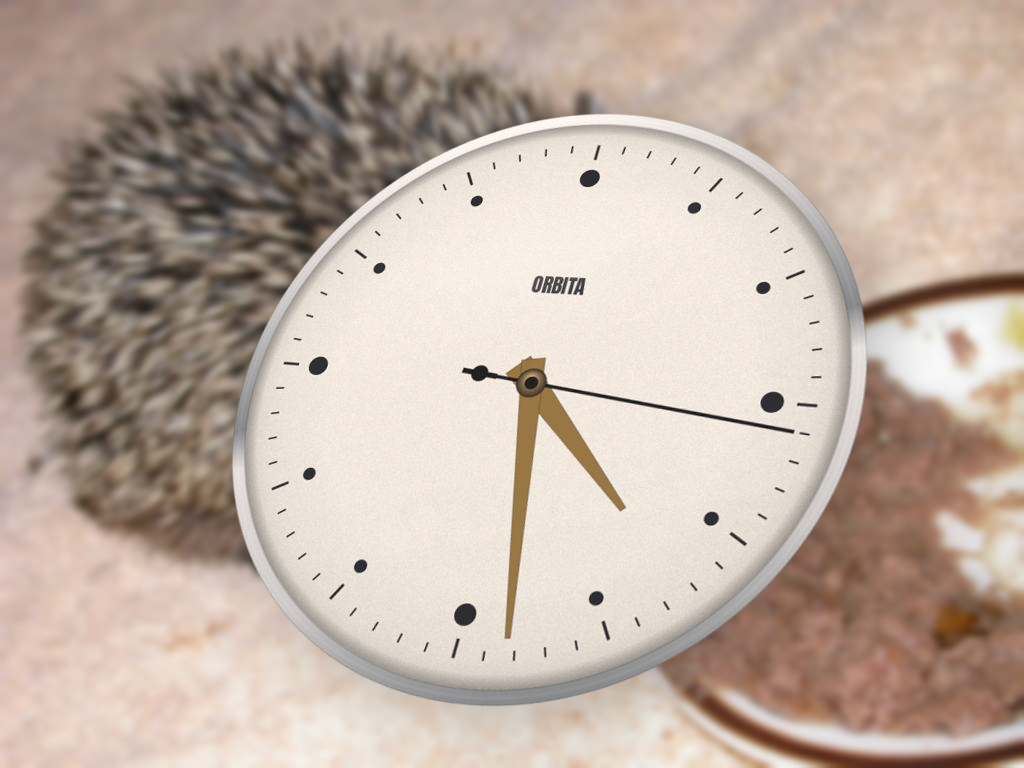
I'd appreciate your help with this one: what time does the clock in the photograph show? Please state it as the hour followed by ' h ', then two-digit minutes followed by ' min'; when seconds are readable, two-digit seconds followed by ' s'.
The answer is 4 h 28 min 16 s
